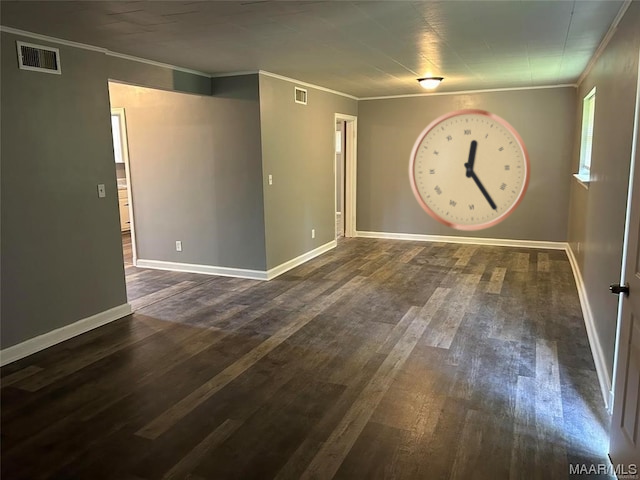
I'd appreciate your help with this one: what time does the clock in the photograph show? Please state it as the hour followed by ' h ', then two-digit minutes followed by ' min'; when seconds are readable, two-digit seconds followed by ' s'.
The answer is 12 h 25 min
